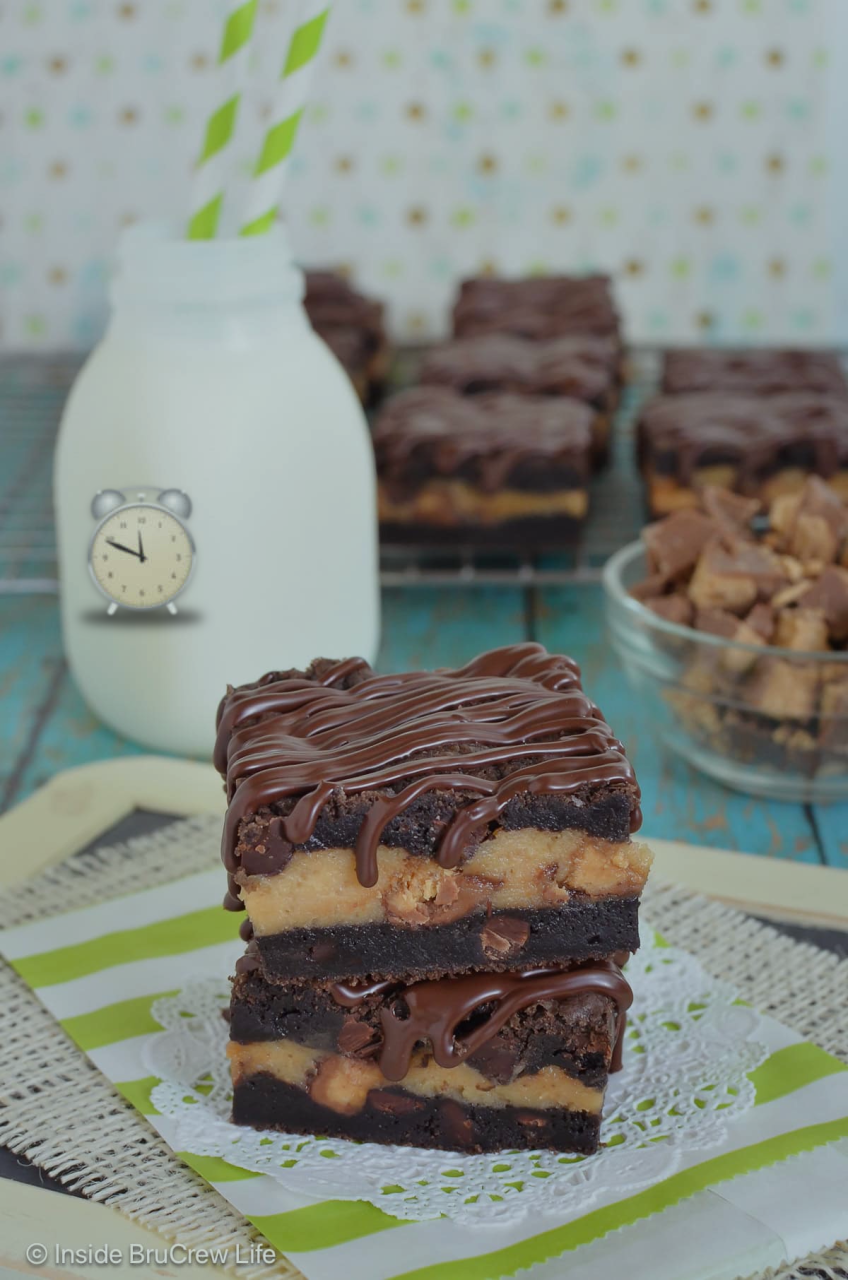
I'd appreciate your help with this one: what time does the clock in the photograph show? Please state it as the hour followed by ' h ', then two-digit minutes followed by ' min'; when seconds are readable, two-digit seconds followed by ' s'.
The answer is 11 h 49 min
